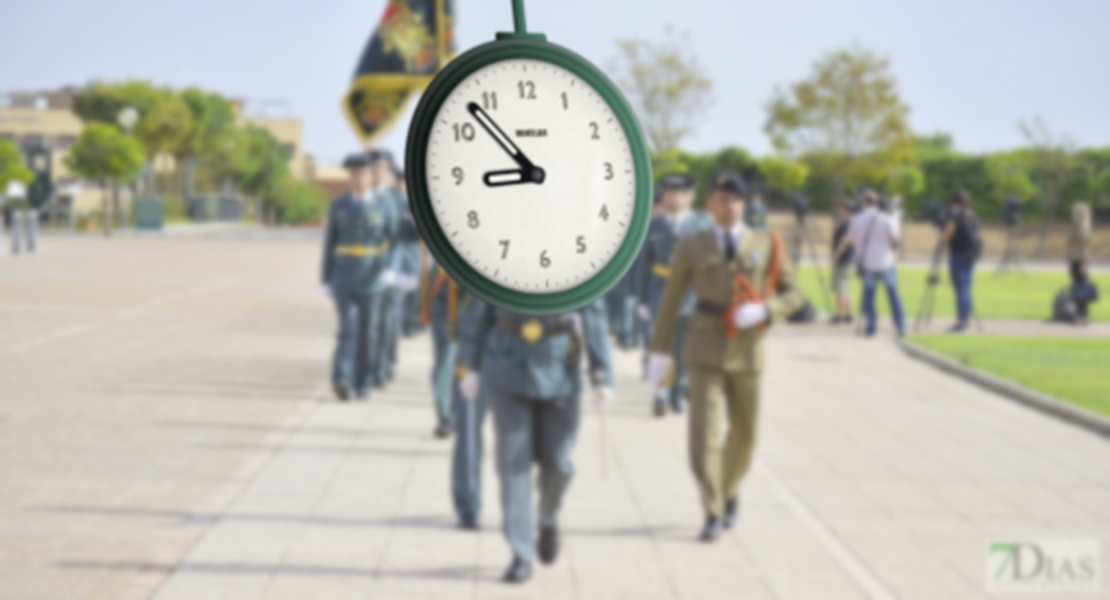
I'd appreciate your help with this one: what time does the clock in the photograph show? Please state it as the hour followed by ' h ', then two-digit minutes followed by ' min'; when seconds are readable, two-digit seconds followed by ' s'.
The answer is 8 h 53 min
